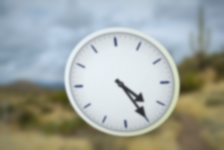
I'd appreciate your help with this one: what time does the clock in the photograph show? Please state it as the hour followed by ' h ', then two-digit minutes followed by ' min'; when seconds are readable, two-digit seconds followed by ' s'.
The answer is 4 h 25 min
